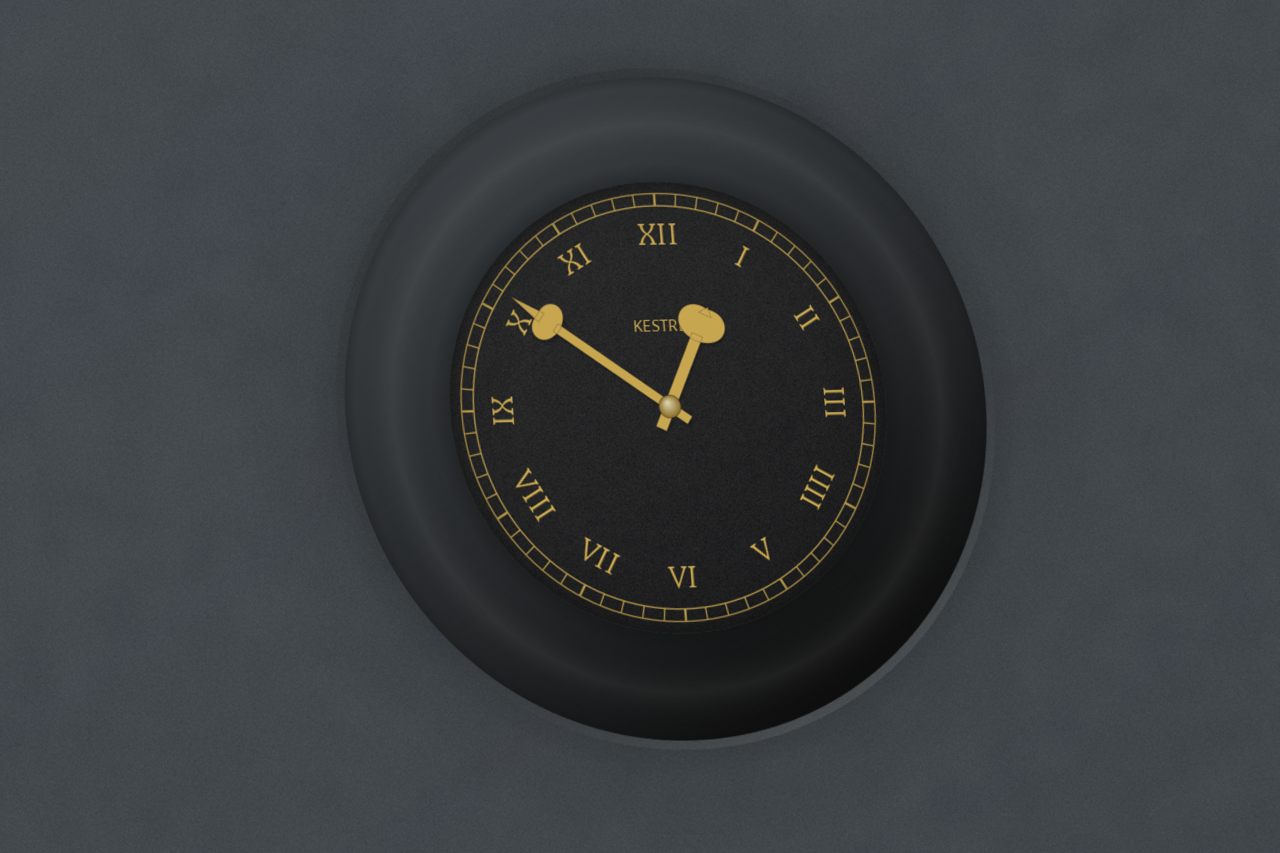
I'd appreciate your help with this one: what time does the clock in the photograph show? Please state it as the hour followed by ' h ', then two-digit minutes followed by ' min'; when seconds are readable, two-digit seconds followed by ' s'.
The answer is 12 h 51 min
